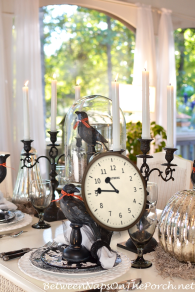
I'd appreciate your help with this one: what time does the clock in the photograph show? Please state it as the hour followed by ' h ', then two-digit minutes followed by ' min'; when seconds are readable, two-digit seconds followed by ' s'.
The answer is 10 h 46 min
